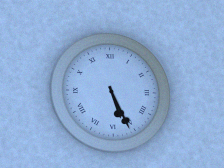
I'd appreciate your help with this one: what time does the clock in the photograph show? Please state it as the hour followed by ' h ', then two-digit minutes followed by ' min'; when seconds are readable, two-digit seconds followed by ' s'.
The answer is 5 h 26 min
